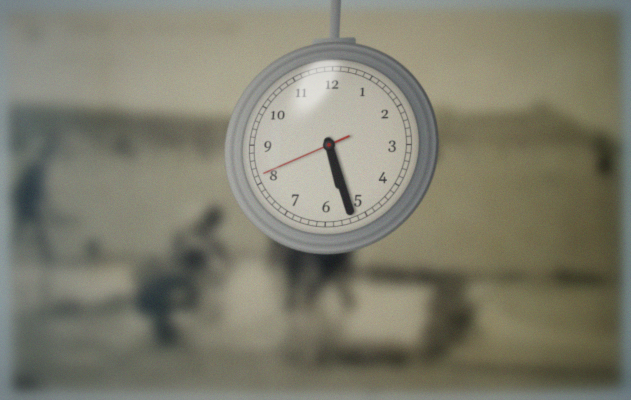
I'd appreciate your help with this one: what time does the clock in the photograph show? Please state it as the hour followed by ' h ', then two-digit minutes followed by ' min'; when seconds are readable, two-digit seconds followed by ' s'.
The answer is 5 h 26 min 41 s
